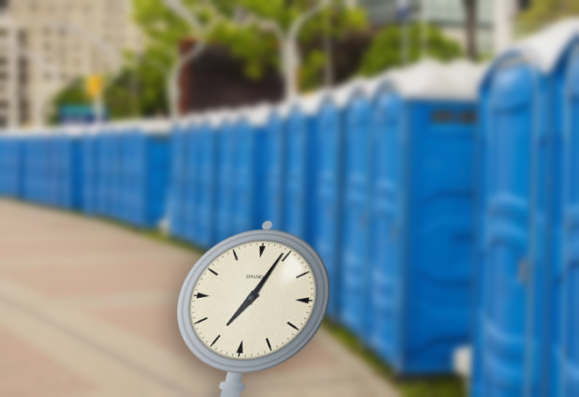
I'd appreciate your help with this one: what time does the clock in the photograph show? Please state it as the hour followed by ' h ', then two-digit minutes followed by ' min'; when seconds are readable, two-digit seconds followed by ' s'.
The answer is 7 h 04 min
